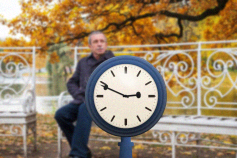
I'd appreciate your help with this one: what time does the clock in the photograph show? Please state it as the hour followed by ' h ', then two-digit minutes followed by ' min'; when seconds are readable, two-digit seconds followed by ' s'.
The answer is 2 h 49 min
